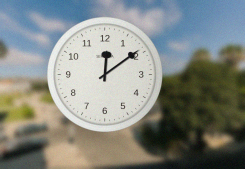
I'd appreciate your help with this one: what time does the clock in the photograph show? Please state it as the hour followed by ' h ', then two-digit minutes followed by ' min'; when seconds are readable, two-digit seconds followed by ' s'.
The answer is 12 h 09 min
